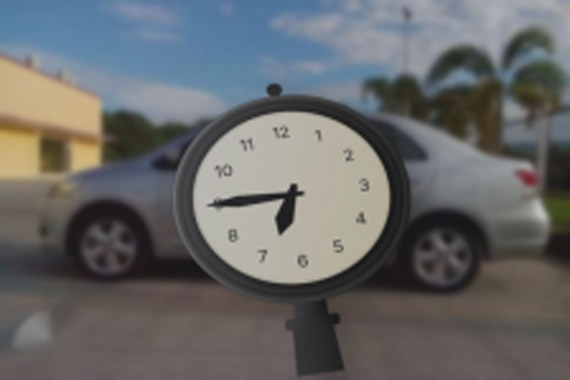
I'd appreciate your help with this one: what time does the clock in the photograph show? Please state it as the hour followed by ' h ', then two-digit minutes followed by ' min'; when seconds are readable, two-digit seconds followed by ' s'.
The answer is 6 h 45 min
